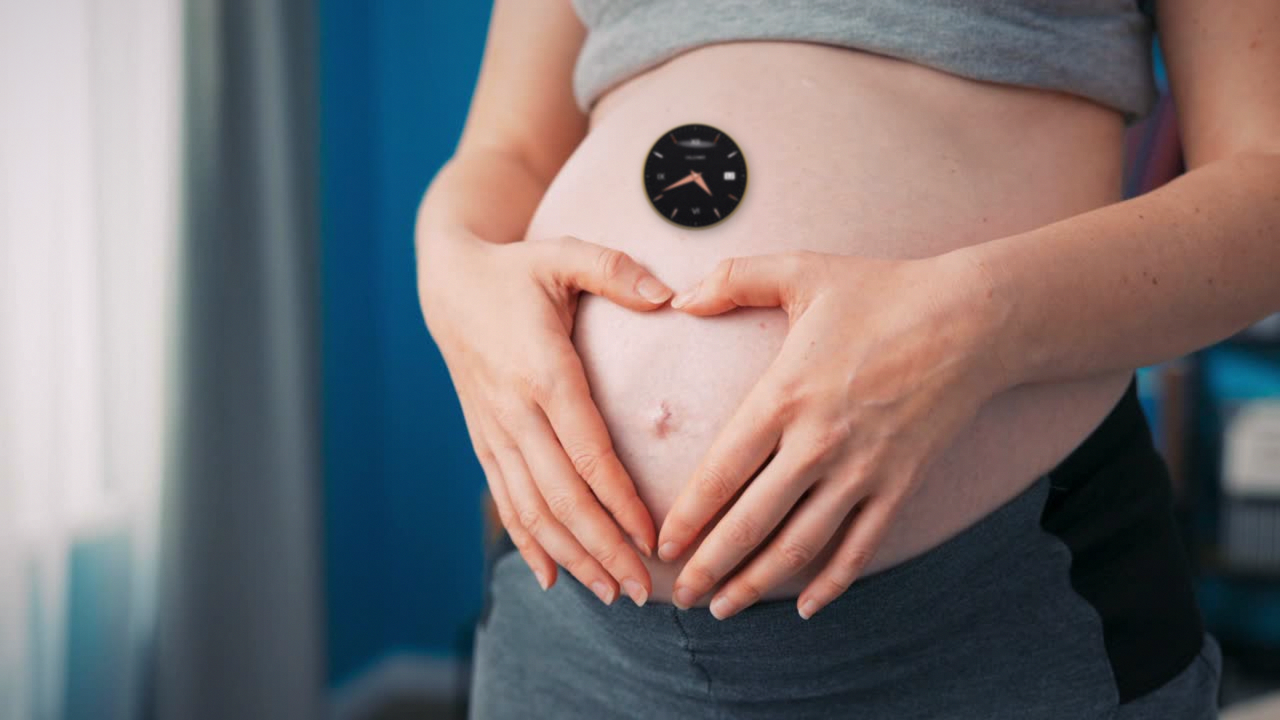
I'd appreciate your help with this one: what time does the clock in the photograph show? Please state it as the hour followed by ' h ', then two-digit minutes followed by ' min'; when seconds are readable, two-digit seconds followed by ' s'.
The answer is 4 h 41 min
